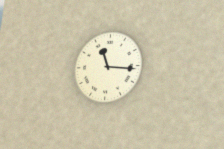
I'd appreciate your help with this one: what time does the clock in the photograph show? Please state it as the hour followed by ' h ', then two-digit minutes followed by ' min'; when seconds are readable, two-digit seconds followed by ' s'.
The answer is 11 h 16 min
